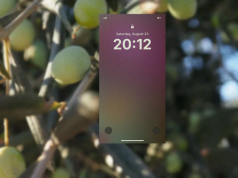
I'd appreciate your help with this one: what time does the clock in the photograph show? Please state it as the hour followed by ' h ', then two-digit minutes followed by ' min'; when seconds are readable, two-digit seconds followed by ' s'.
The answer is 20 h 12 min
